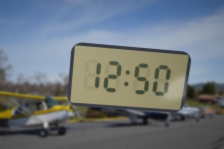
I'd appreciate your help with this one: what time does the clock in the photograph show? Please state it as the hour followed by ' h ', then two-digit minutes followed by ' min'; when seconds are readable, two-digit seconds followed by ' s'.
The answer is 12 h 50 min
